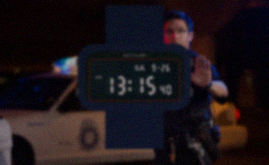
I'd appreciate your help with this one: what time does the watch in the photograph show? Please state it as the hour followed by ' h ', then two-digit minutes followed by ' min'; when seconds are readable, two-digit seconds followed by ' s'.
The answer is 13 h 15 min
